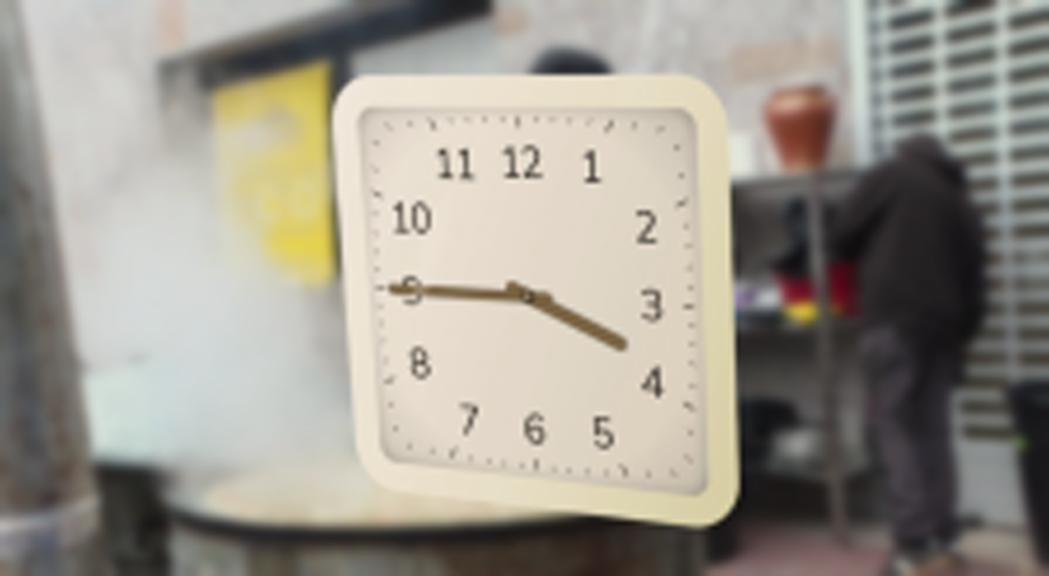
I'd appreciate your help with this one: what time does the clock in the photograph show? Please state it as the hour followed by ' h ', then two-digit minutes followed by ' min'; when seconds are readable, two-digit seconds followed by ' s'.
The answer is 3 h 45 min
